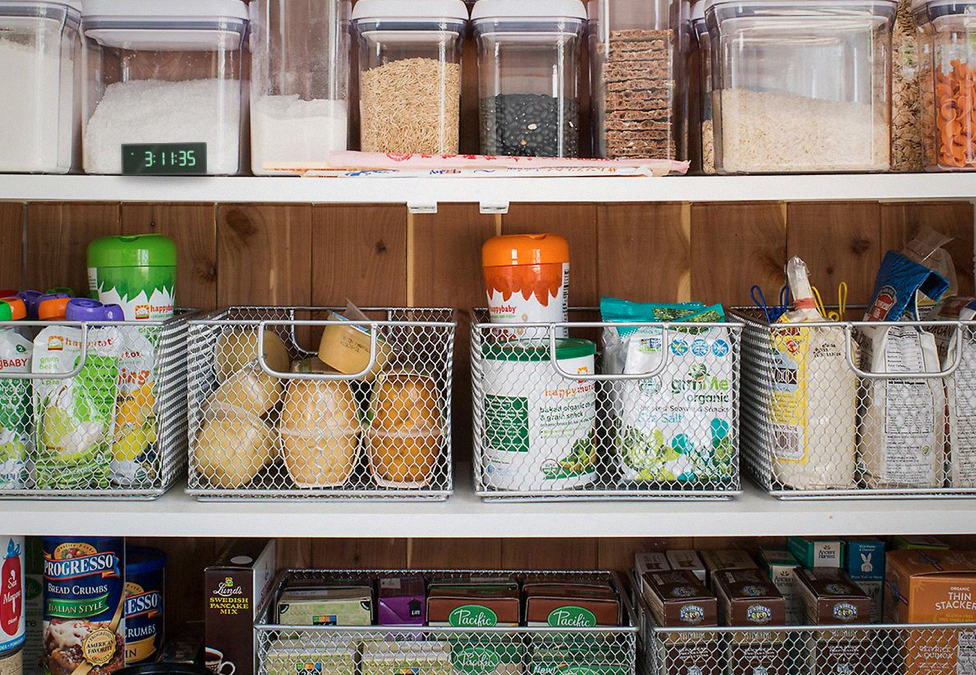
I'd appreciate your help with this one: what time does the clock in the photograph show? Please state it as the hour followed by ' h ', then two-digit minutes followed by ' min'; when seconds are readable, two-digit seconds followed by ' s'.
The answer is 3 h 11 min 35 s
